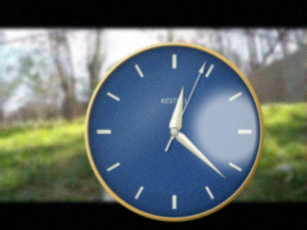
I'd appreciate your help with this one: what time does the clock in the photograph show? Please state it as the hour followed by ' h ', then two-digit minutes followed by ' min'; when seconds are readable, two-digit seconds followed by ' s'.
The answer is 12 h 22 min 04 s
